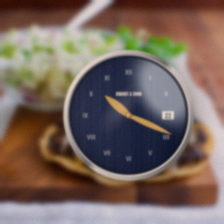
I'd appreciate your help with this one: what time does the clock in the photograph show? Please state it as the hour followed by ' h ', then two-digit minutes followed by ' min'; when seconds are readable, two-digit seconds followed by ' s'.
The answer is 10 h 19 min
